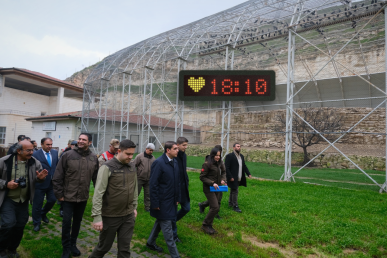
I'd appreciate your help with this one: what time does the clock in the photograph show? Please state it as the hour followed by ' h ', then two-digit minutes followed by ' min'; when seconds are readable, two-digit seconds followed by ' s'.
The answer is 18 h 10 min
